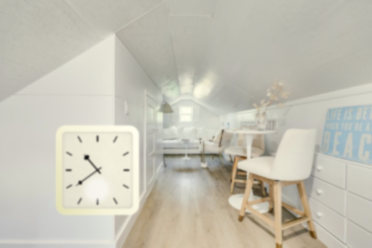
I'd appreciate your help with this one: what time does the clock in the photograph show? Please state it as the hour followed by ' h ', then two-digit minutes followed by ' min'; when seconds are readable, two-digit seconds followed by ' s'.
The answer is 10 h 39 min
